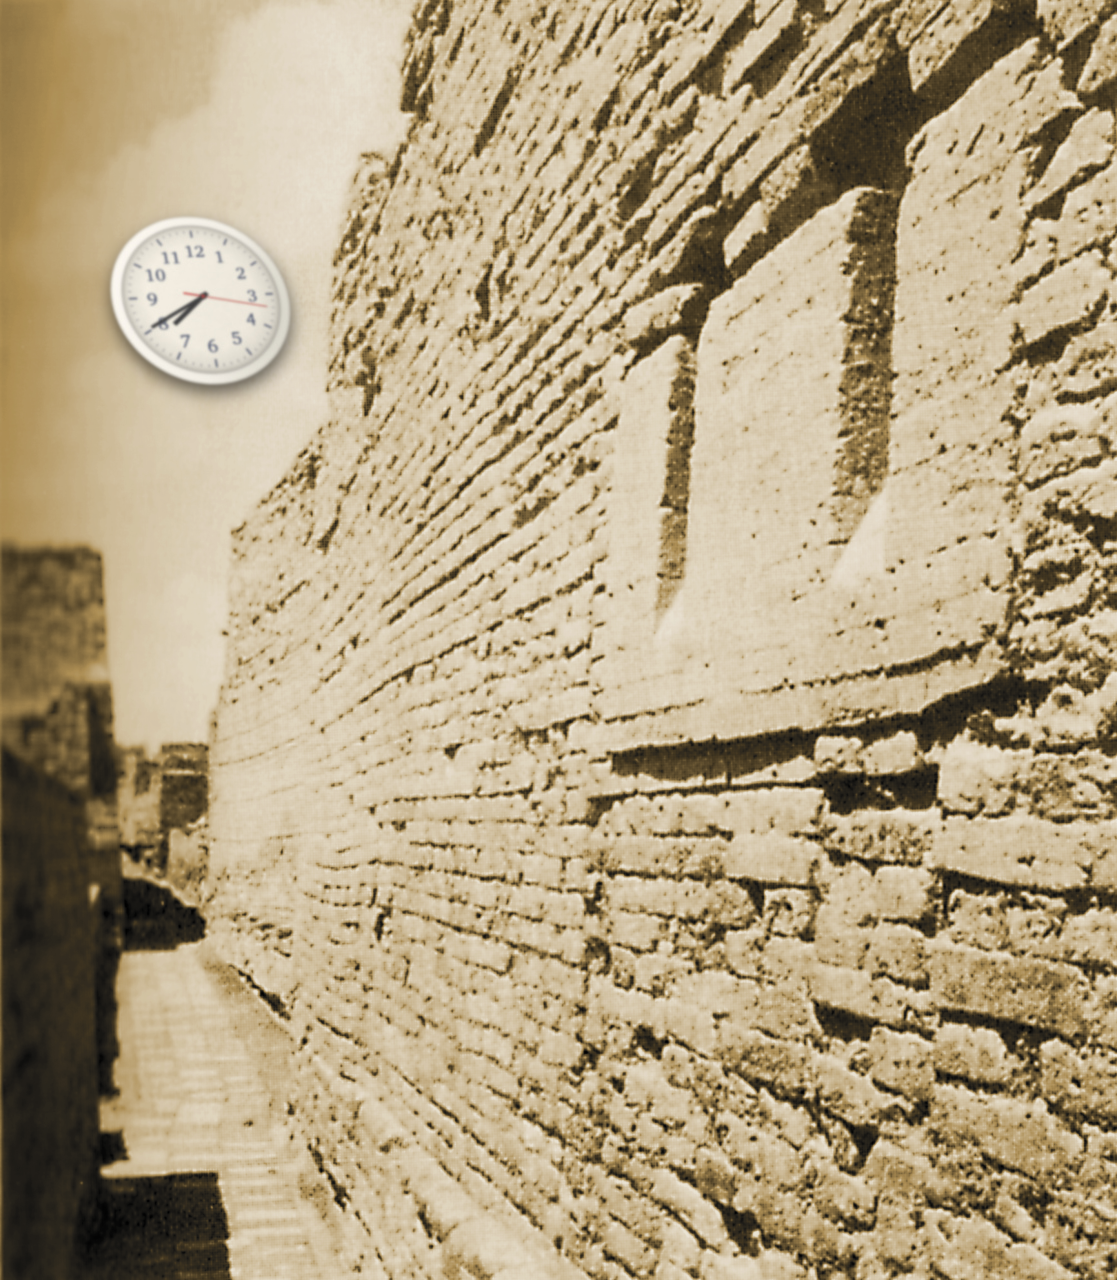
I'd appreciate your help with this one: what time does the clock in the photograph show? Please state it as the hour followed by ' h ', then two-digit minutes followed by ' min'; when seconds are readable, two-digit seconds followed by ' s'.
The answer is 7 h 40 min 17 s
